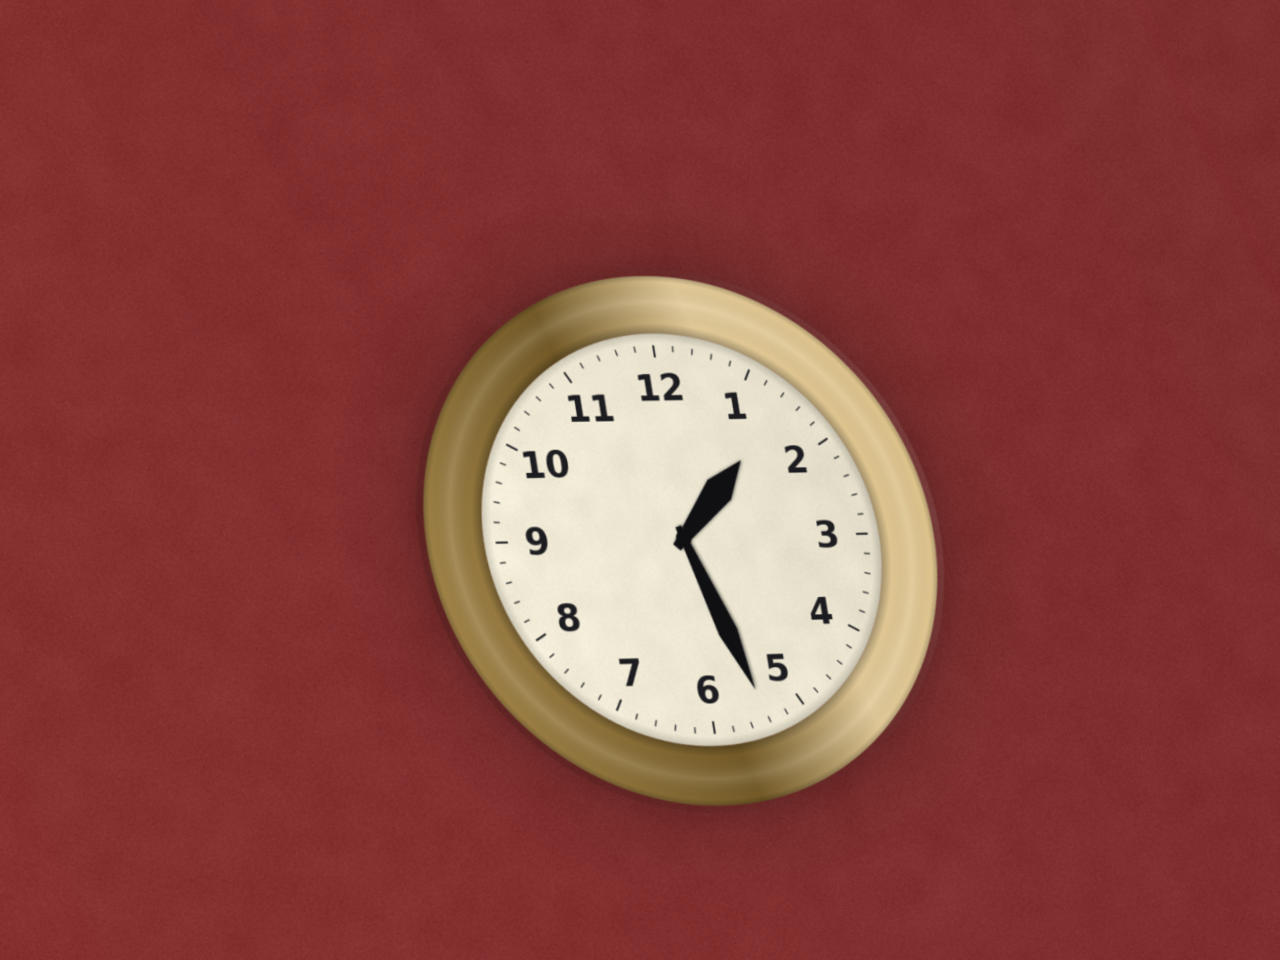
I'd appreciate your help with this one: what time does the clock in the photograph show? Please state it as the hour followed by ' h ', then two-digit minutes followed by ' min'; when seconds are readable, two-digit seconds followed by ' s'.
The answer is 1 h 27 min
